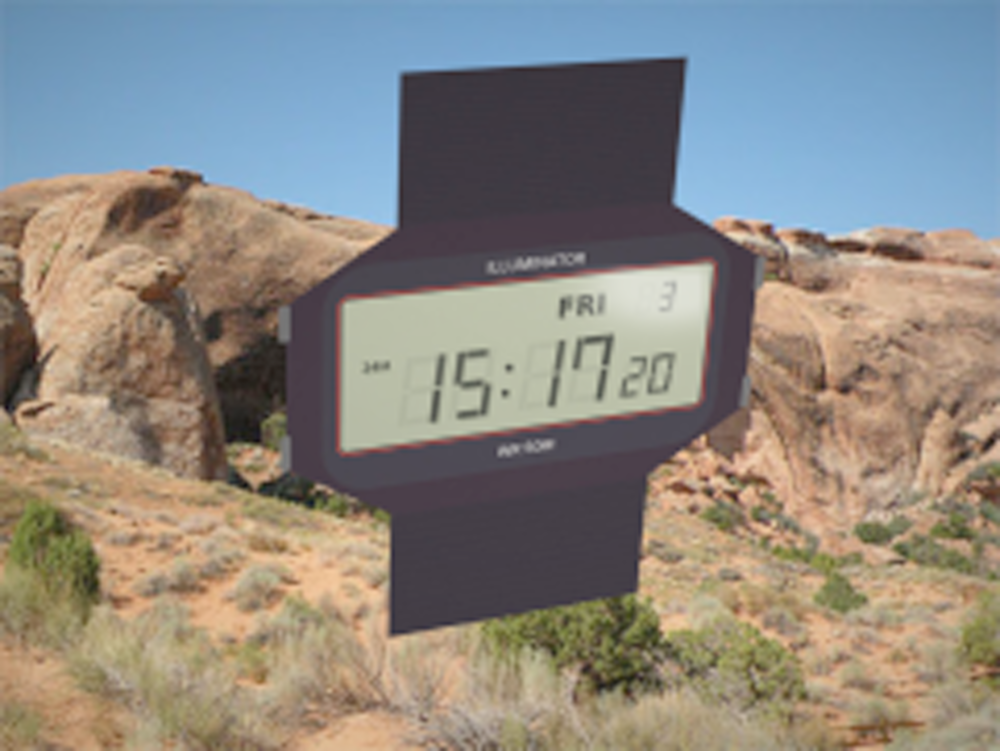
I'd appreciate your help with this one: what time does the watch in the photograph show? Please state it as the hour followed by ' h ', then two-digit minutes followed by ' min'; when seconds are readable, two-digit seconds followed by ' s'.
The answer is 15 h 17 min 20 s
